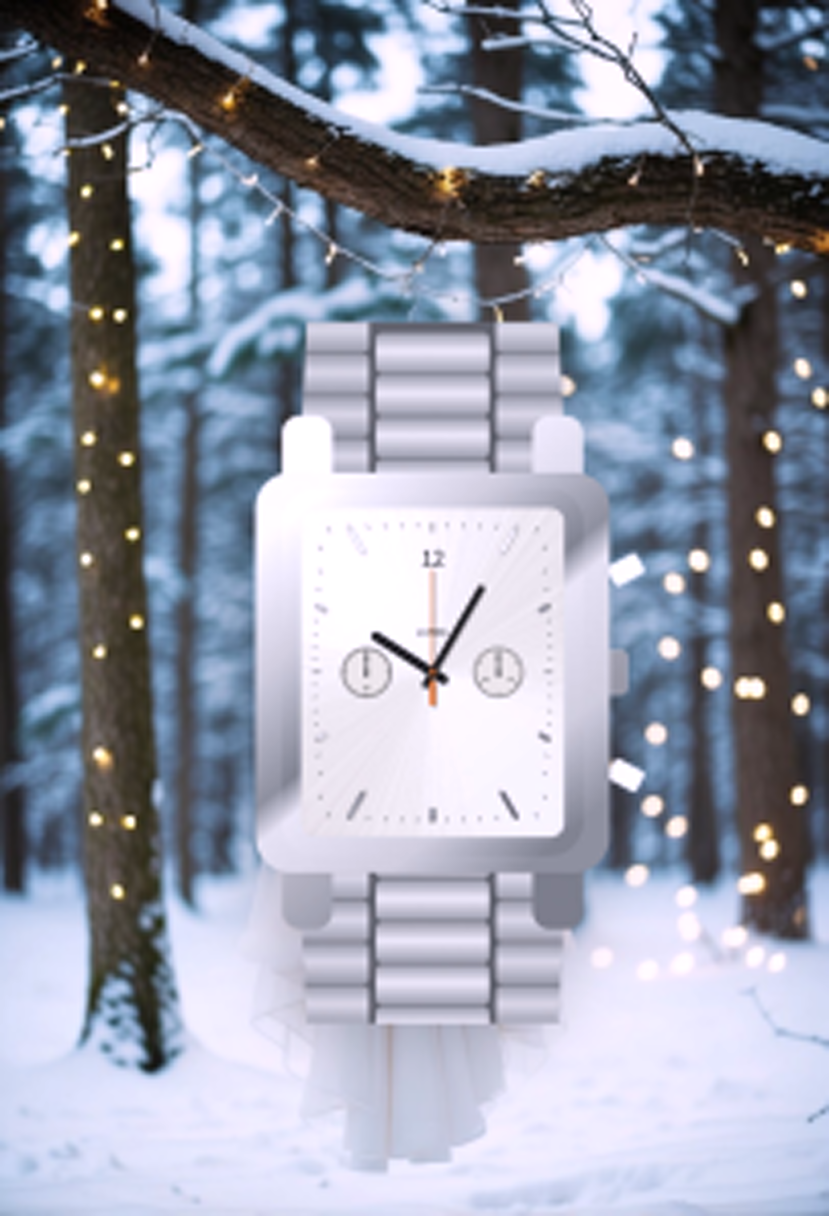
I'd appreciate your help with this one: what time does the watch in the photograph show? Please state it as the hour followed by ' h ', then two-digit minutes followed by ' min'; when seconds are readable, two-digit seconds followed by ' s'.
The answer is 10 h 05 min
